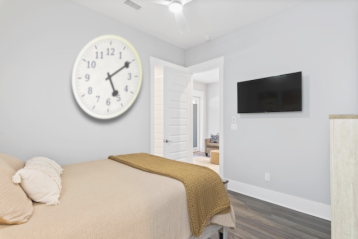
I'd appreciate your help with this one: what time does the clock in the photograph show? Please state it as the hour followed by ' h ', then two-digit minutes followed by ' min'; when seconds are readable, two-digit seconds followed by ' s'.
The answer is 5 h 10 min
